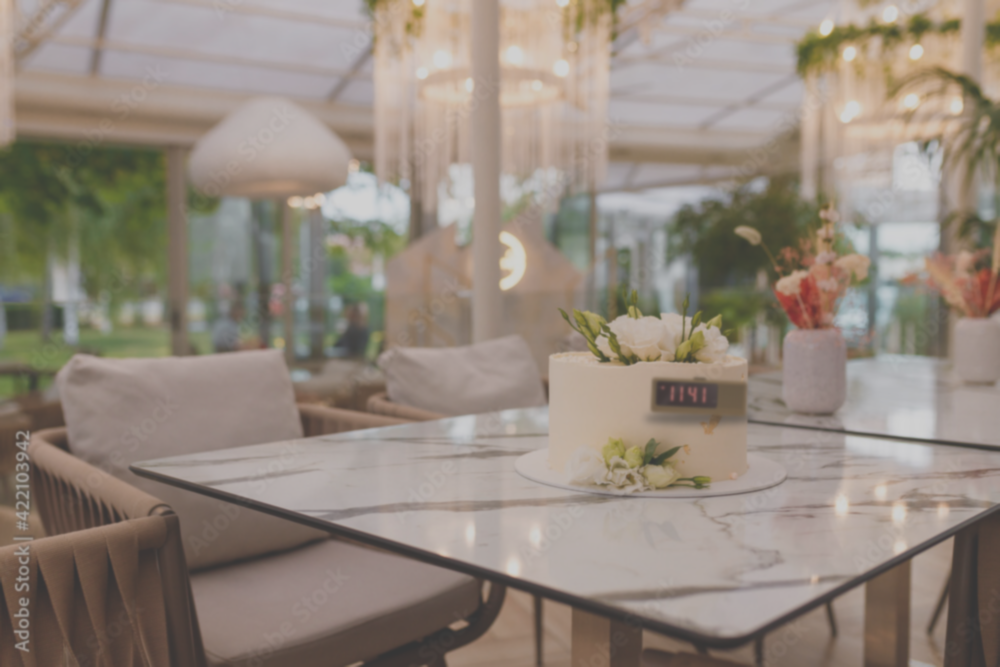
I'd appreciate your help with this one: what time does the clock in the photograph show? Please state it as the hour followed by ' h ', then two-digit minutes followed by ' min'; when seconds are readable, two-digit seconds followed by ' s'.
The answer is 11 h 41 min
